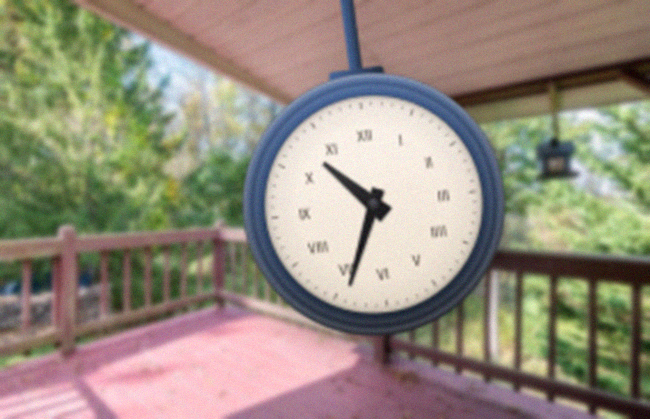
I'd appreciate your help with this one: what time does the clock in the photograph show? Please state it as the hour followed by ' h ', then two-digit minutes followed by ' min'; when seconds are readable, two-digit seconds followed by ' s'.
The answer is 10 h 34 min
